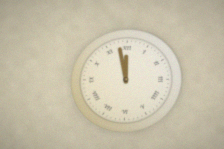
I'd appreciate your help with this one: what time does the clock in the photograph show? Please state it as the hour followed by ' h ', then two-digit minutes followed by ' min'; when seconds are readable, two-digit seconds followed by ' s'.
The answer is 11 h 58 min
